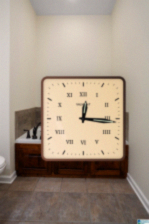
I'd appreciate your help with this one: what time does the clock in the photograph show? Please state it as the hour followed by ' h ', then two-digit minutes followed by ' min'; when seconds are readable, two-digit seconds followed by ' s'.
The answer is 12 h 16 min
